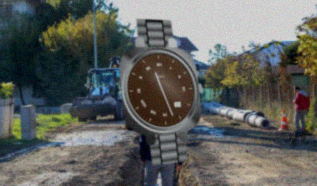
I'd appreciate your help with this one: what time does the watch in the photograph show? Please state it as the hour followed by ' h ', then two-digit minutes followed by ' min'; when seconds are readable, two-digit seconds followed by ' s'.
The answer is 11 h 27 min
